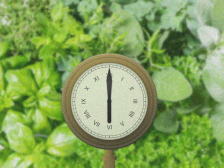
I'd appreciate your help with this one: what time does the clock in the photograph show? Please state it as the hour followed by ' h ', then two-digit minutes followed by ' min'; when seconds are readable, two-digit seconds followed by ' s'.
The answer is 6 h 00 min
